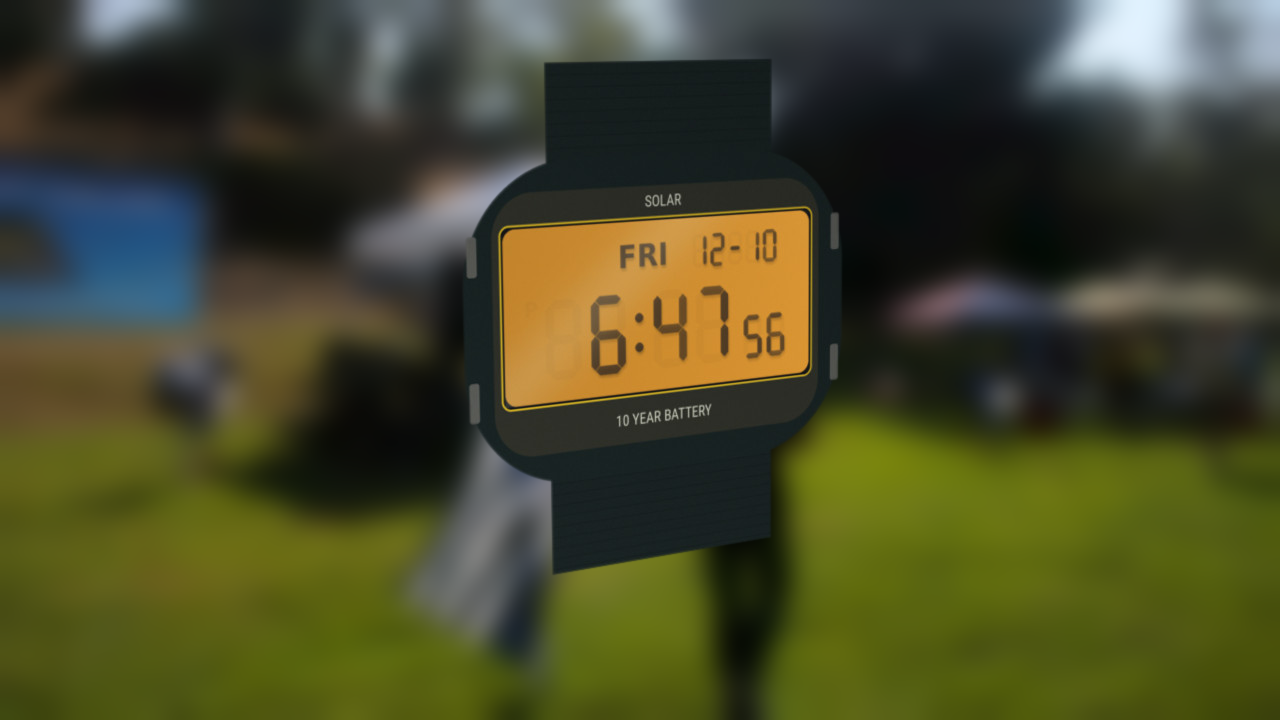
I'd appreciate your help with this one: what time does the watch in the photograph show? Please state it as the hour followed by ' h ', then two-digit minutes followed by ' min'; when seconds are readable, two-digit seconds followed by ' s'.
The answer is 6 h 47 min 56 s
